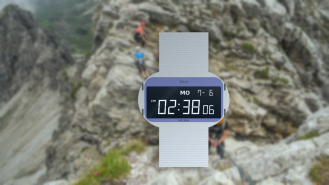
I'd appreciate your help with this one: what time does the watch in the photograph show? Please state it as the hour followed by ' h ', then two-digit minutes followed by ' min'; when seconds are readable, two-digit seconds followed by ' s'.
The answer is 2 h 38 min 06 s
